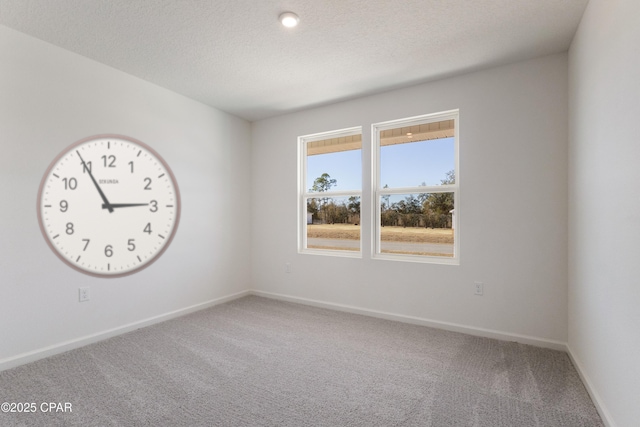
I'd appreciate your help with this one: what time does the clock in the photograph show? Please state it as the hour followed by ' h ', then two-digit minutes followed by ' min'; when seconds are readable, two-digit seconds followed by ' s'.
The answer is 2 h 55 min
